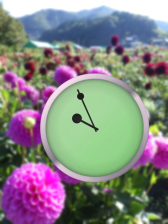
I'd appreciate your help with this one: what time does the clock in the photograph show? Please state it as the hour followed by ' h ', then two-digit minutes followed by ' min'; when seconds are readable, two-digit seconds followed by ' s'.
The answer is 9 h 56 min
